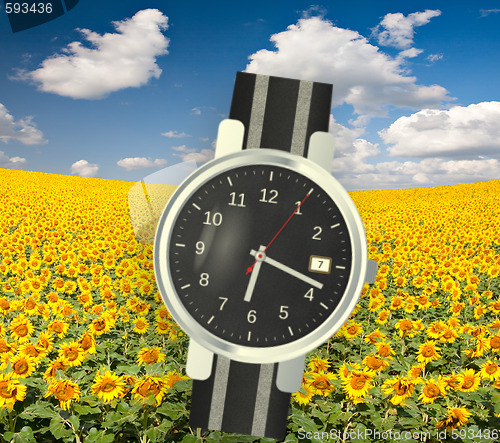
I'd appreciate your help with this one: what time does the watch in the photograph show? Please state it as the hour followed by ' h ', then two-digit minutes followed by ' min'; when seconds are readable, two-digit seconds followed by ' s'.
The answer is 6 h 18 min 05 s
